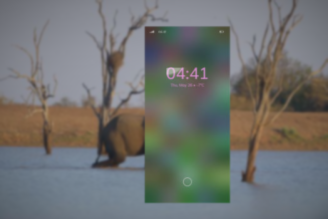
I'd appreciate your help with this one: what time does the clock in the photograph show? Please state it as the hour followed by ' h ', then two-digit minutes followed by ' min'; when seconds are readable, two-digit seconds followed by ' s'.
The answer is 4 h 41 min
